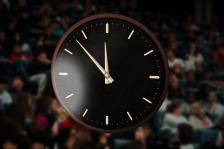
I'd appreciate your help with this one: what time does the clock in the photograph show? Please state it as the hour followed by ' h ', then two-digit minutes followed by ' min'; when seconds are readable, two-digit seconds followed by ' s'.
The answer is 11 h 53 min
